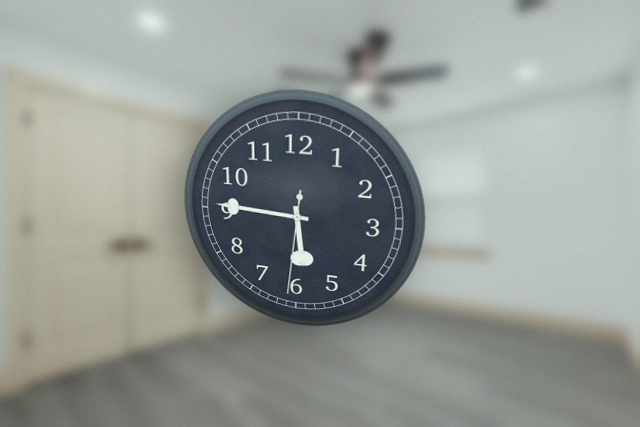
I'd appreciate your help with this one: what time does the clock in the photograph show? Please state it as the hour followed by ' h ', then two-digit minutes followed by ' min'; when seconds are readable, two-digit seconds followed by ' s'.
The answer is 5 h 45 min 31 s
